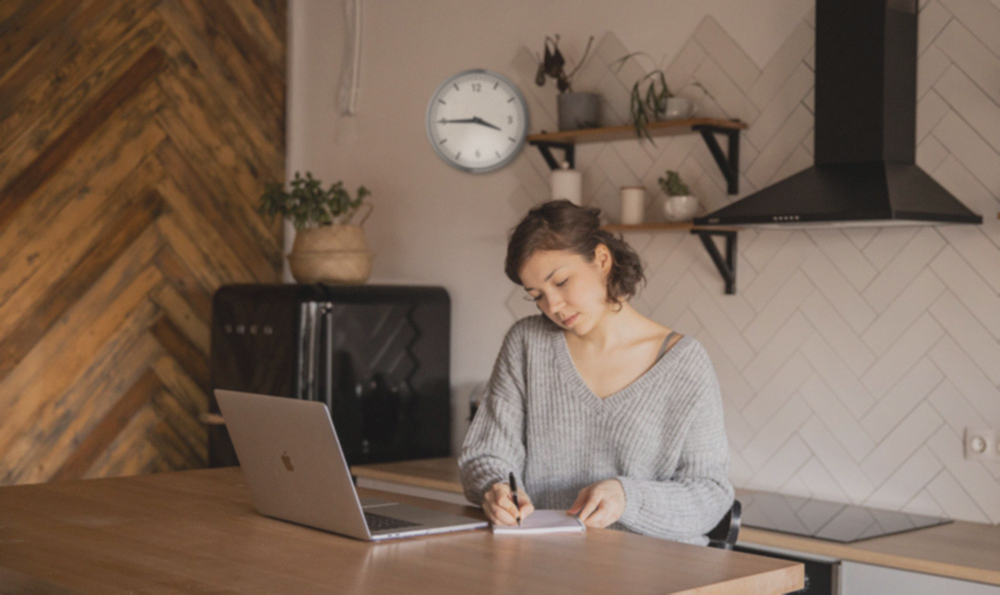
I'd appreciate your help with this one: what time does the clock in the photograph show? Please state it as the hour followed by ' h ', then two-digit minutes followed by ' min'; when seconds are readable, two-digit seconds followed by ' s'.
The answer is 3 h 45 min
